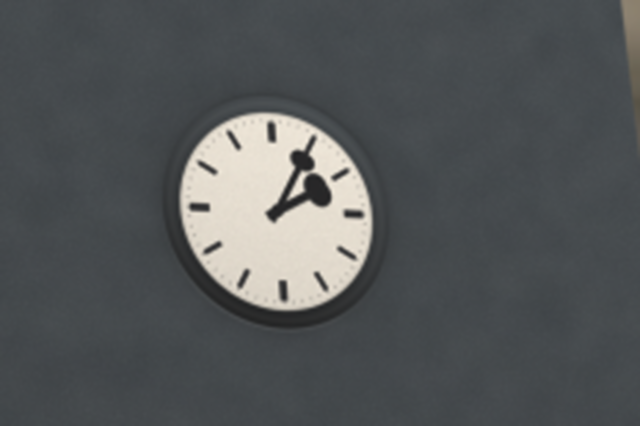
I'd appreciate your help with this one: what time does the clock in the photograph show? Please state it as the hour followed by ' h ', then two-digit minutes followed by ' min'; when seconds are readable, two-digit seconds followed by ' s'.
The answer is 2 h 05 min
